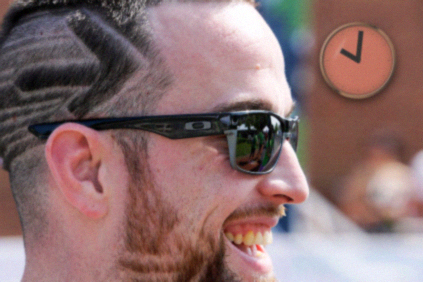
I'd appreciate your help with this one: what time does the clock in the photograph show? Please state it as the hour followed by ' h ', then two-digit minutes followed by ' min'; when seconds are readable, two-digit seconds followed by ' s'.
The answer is 10 h 01 min
